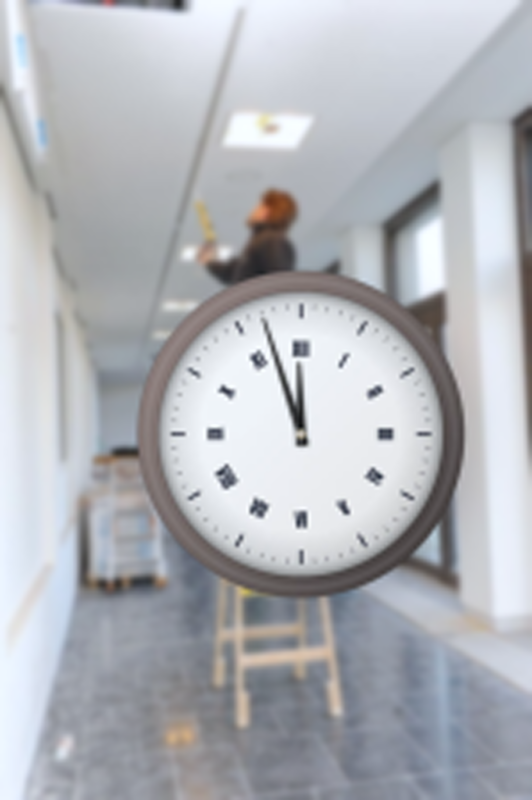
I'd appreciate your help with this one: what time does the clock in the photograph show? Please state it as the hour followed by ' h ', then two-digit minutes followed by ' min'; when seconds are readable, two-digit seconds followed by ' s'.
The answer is 11 h 57 min
